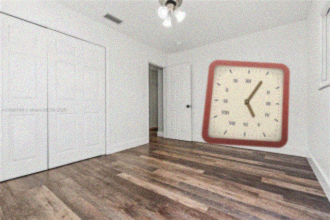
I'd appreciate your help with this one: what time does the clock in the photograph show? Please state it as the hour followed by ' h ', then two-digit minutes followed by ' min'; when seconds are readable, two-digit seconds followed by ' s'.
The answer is 5 h 05 min
